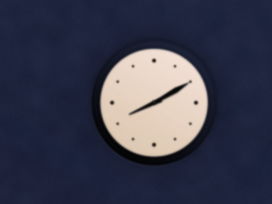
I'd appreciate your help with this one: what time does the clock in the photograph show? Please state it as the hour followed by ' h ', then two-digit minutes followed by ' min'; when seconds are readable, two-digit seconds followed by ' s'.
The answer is 8 h 10 min
